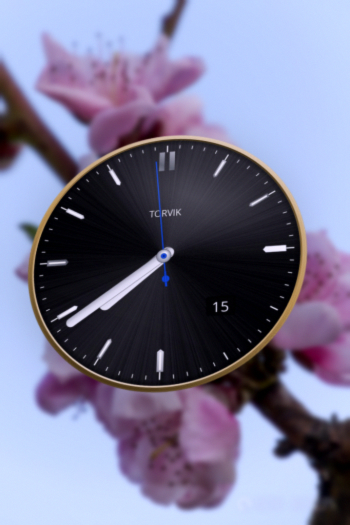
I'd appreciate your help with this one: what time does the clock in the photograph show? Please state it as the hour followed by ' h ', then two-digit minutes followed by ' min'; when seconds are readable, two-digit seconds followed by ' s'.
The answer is 7 h 38 min 59 s
